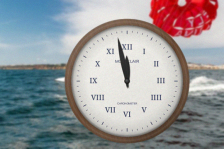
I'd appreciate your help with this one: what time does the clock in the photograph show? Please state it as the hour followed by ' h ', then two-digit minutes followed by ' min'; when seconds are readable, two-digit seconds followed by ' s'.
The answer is 11 h 58 min
